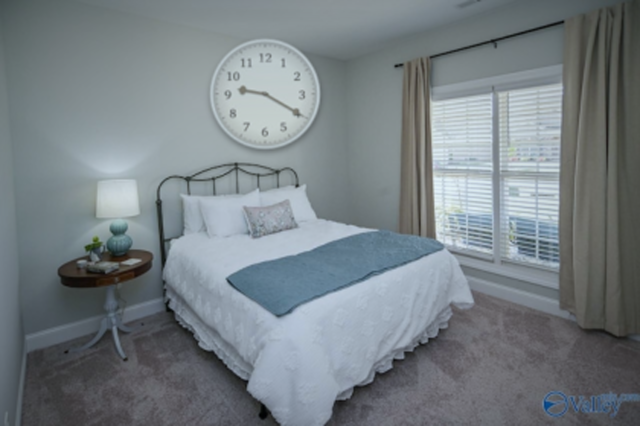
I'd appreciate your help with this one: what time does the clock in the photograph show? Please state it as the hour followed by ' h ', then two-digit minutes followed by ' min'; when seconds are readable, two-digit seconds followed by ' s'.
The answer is 9 h 20 min
